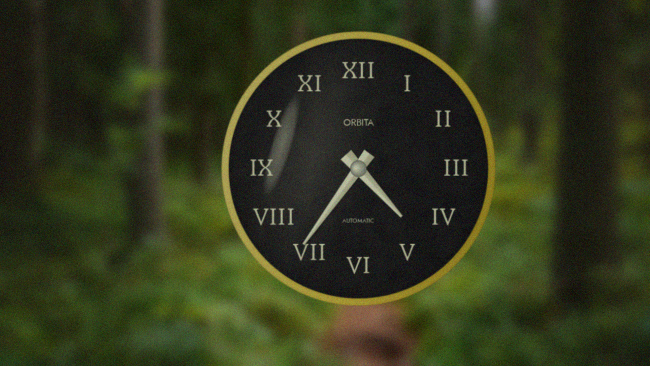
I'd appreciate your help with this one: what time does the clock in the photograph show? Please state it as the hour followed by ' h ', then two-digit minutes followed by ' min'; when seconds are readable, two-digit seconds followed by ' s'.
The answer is 4 h 36 min
